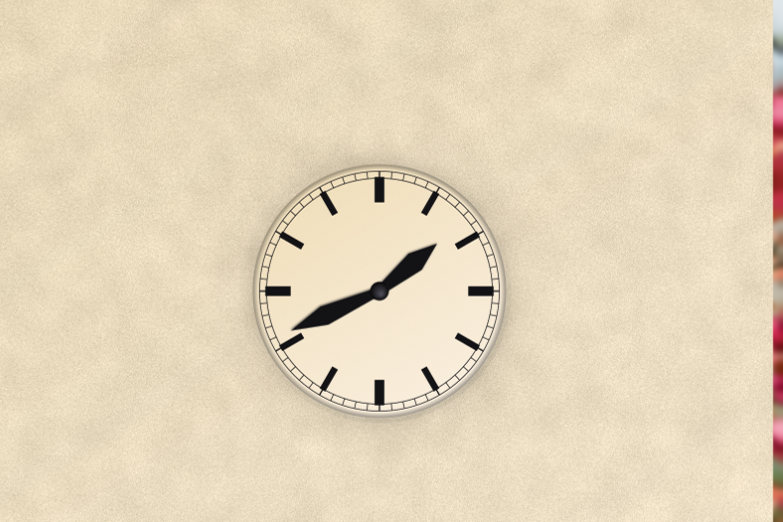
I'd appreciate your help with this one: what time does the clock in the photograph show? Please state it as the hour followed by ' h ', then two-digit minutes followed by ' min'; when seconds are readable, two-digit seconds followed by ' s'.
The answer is 1 h 41 min
